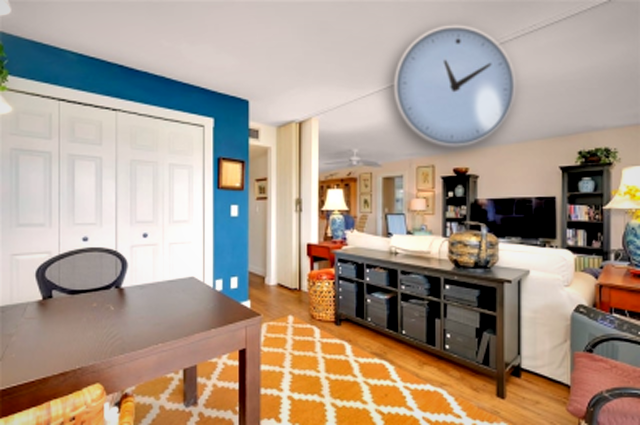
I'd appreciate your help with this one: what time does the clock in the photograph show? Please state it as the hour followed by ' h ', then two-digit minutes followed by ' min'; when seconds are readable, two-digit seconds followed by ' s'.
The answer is 11 h 09 min
